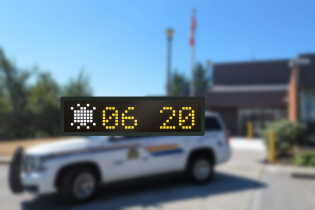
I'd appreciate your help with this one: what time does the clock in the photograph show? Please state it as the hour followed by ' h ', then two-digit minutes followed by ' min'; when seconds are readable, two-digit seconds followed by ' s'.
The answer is 6 h 20 min
